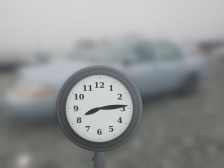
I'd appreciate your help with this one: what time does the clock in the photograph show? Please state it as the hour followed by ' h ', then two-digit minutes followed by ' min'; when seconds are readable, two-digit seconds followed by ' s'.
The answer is 8 h 14 min
